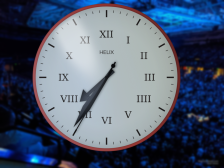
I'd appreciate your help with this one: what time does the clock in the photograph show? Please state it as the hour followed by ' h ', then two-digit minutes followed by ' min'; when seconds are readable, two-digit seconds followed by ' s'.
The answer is 7 h 35 min 35 s
